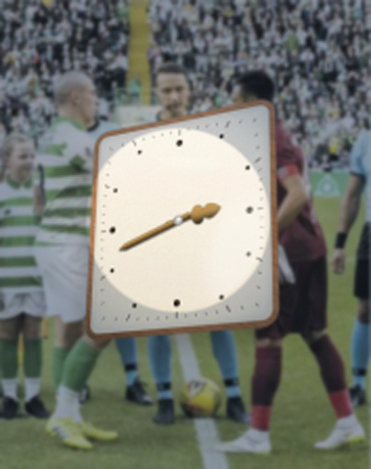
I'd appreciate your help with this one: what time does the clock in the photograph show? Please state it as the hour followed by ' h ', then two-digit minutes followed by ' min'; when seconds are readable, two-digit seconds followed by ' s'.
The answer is 2 h 42 min
